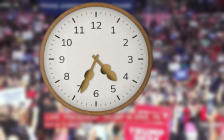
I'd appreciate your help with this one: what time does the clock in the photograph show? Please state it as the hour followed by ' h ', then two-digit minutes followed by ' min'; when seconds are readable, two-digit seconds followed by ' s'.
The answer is 4 h 34 min
